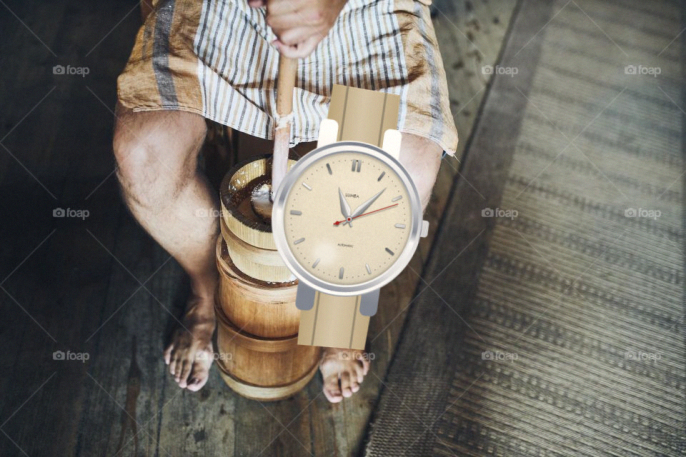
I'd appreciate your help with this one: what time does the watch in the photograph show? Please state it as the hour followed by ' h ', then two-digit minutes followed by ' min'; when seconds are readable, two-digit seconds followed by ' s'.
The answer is 11 h 07 min 11 s
